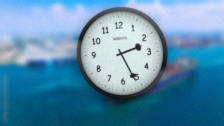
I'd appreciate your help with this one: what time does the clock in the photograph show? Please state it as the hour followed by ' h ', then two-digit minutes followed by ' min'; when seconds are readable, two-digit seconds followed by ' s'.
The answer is 2 h 26 min
